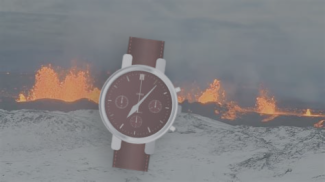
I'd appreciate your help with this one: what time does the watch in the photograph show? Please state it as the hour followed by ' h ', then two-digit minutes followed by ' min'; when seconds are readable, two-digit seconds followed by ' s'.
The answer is 7 h 06 min
